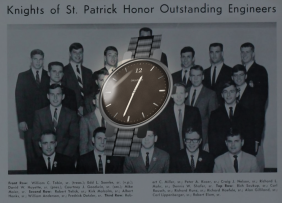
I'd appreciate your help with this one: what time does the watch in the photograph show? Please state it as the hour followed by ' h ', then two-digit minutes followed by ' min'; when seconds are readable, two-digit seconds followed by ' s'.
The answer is 12 h 32 min
